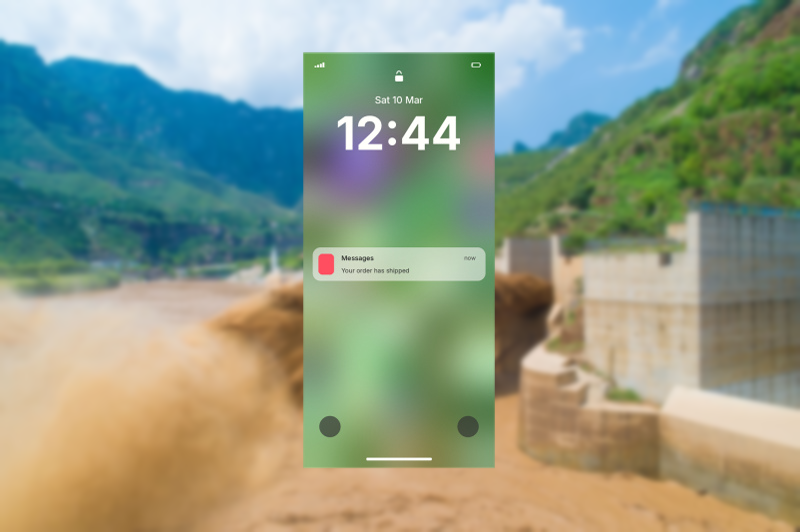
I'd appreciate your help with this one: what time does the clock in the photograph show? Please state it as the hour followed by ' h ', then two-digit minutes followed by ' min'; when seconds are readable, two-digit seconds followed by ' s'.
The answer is 12 h 44 min
